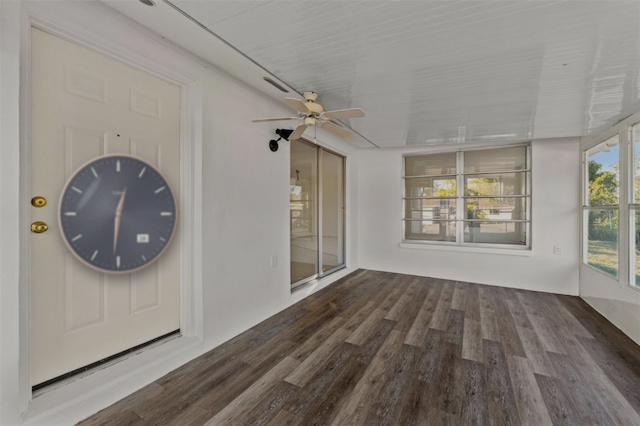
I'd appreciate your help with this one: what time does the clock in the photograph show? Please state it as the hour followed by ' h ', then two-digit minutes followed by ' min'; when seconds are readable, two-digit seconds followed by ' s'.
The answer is 12 h 31 min
